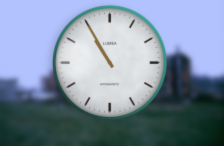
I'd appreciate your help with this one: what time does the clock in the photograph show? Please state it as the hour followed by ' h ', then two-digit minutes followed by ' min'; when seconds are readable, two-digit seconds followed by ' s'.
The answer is 10 h 55 min
